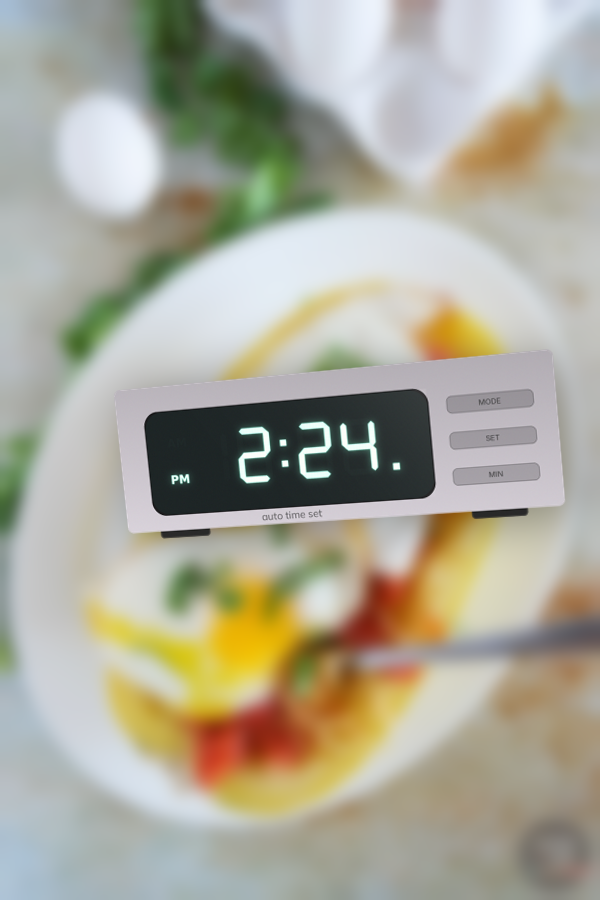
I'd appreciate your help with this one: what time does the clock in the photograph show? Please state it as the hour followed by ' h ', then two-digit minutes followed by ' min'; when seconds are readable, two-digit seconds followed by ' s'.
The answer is 2 h 24 min
